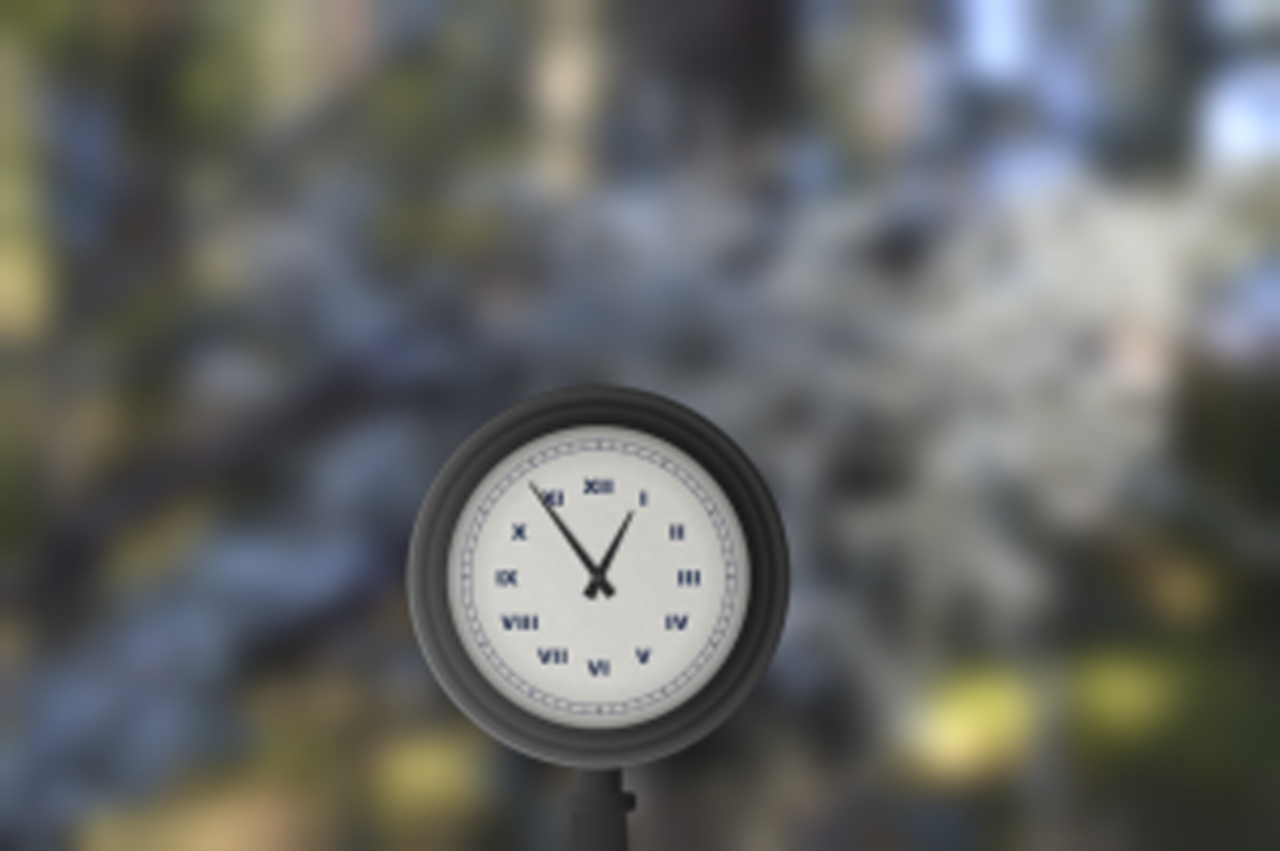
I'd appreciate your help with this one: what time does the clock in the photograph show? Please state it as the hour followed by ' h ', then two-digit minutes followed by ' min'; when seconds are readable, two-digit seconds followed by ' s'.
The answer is 12 h 54 min
